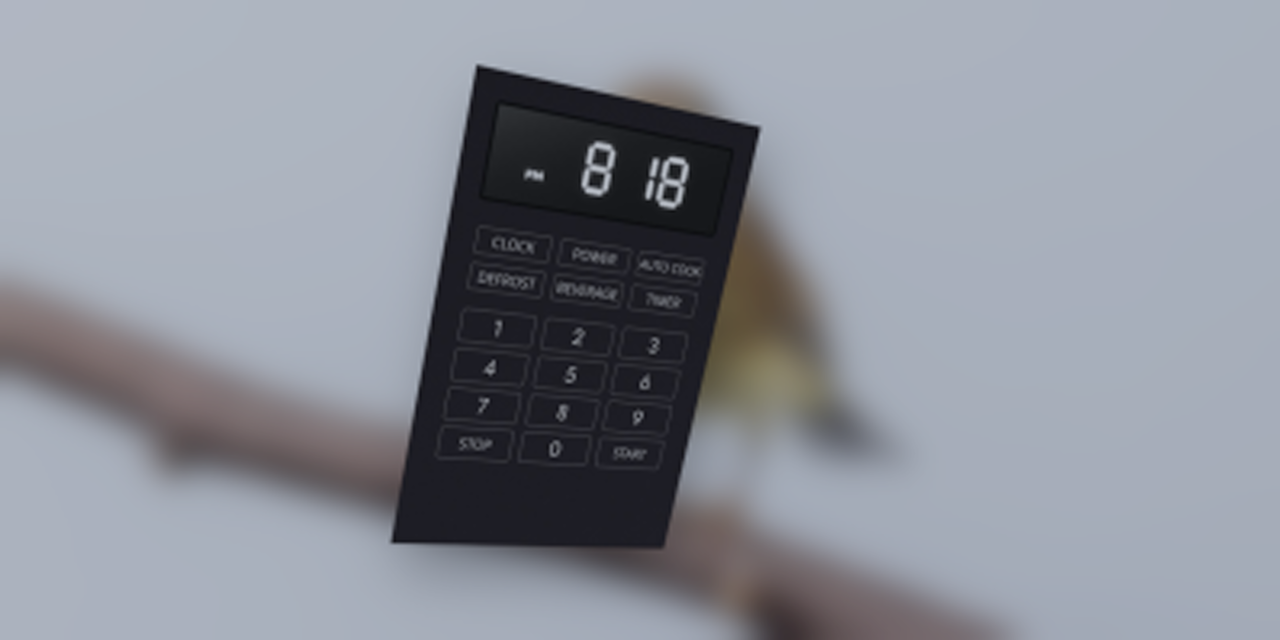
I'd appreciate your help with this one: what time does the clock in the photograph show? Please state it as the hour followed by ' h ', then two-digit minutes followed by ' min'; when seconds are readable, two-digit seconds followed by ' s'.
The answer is 8 h 18 min
